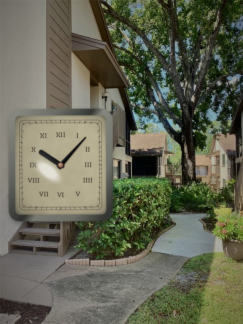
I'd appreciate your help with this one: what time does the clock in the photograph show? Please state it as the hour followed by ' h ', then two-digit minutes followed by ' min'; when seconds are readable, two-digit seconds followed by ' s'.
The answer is 10 h 07 min
